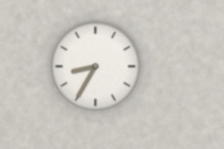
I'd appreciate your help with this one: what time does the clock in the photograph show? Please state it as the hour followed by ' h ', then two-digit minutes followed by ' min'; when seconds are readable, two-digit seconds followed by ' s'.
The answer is 8 h 35 min
